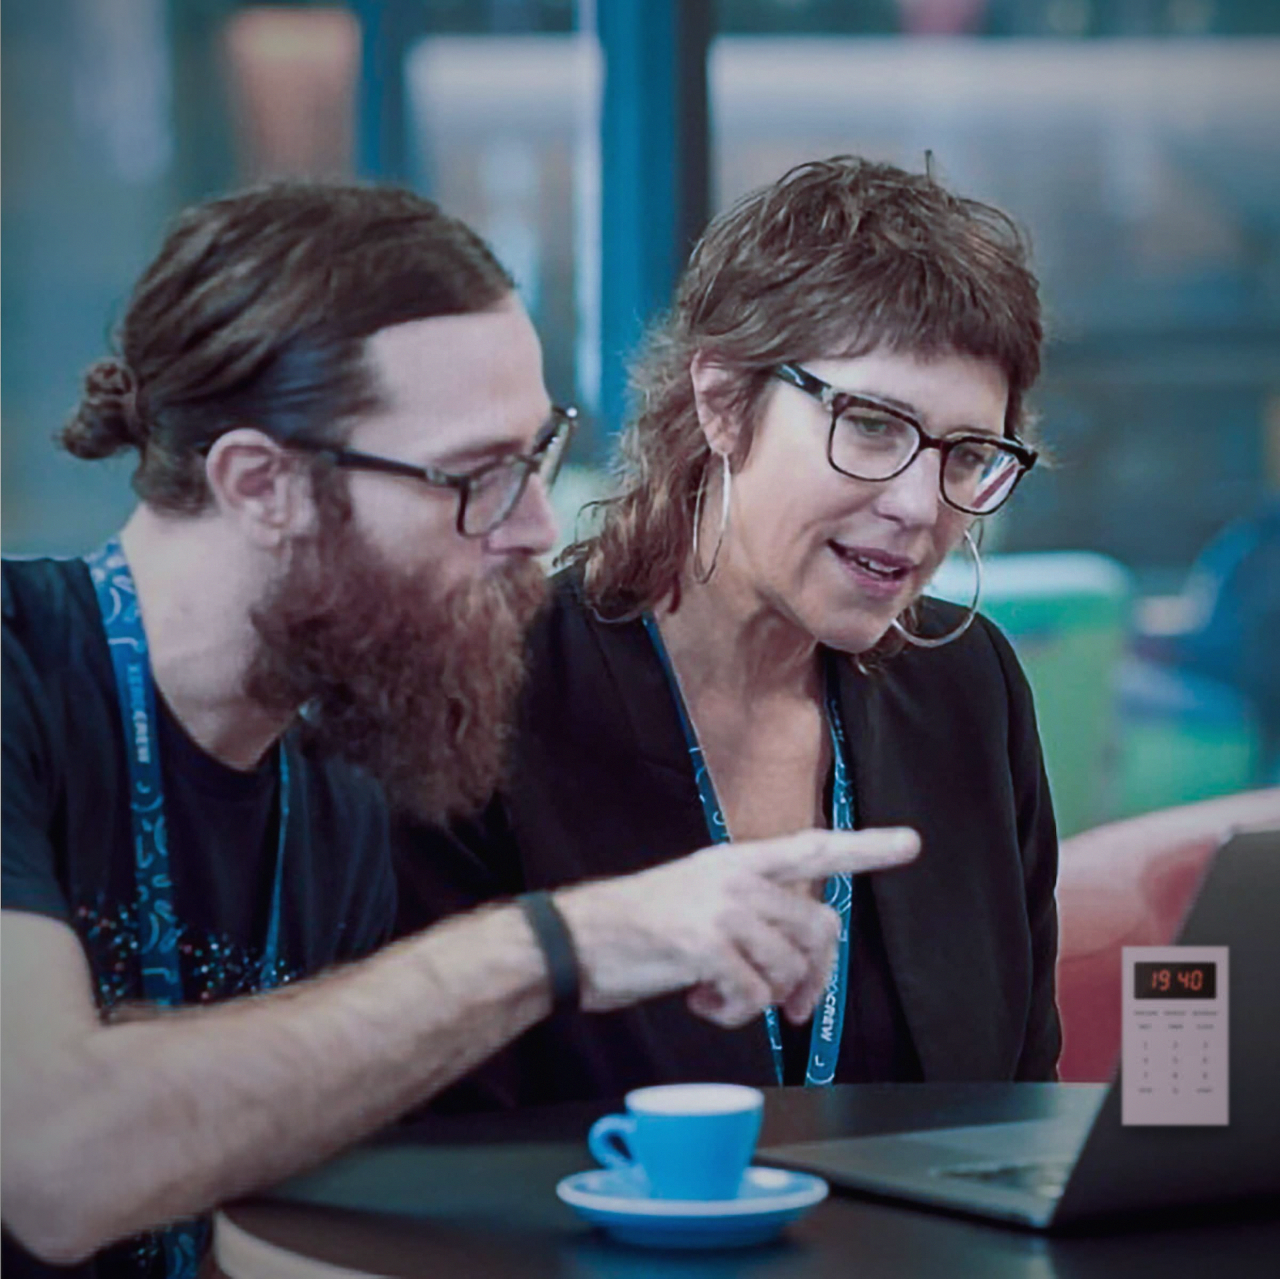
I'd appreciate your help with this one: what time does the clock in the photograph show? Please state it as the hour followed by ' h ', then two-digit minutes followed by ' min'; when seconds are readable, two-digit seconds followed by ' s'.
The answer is 19 h 40 min
